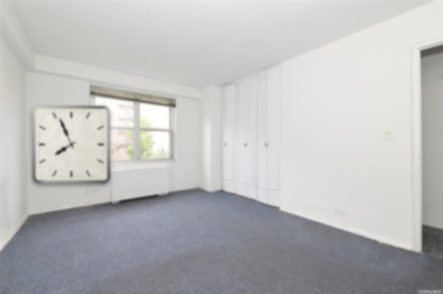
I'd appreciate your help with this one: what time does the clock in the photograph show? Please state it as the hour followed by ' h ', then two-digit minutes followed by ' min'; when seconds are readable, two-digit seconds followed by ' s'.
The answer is 7 h 56 min
